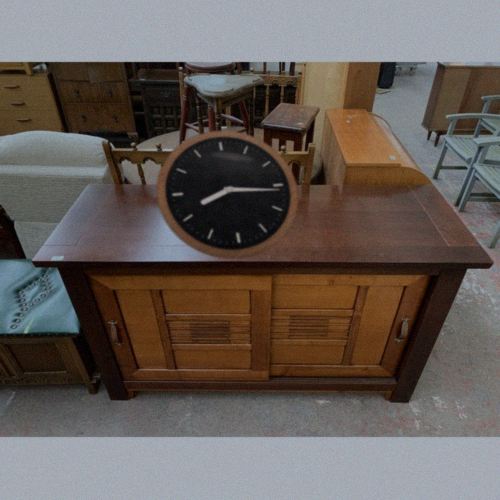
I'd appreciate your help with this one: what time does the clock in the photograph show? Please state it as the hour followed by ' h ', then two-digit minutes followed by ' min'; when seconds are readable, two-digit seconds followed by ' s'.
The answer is 8 h 16 min
